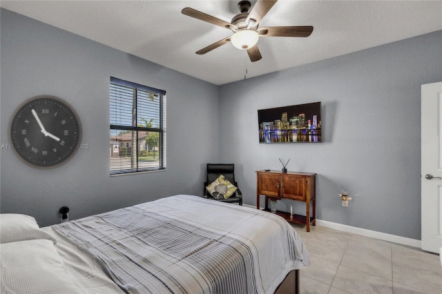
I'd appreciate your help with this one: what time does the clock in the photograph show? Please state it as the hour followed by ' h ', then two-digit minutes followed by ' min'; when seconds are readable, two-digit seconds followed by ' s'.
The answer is 3 h 55 min
